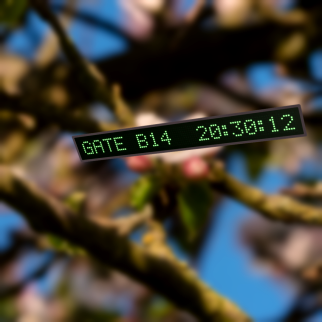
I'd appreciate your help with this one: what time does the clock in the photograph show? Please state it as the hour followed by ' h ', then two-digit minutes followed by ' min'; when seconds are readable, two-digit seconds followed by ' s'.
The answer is 20 h 30 min 12 s
